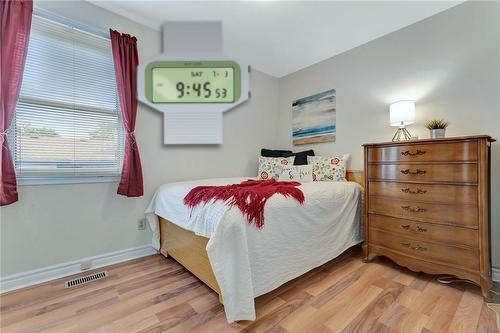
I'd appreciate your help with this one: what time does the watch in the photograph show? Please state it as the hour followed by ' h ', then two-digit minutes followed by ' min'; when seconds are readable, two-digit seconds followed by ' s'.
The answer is 9 h 45 min 53 s
